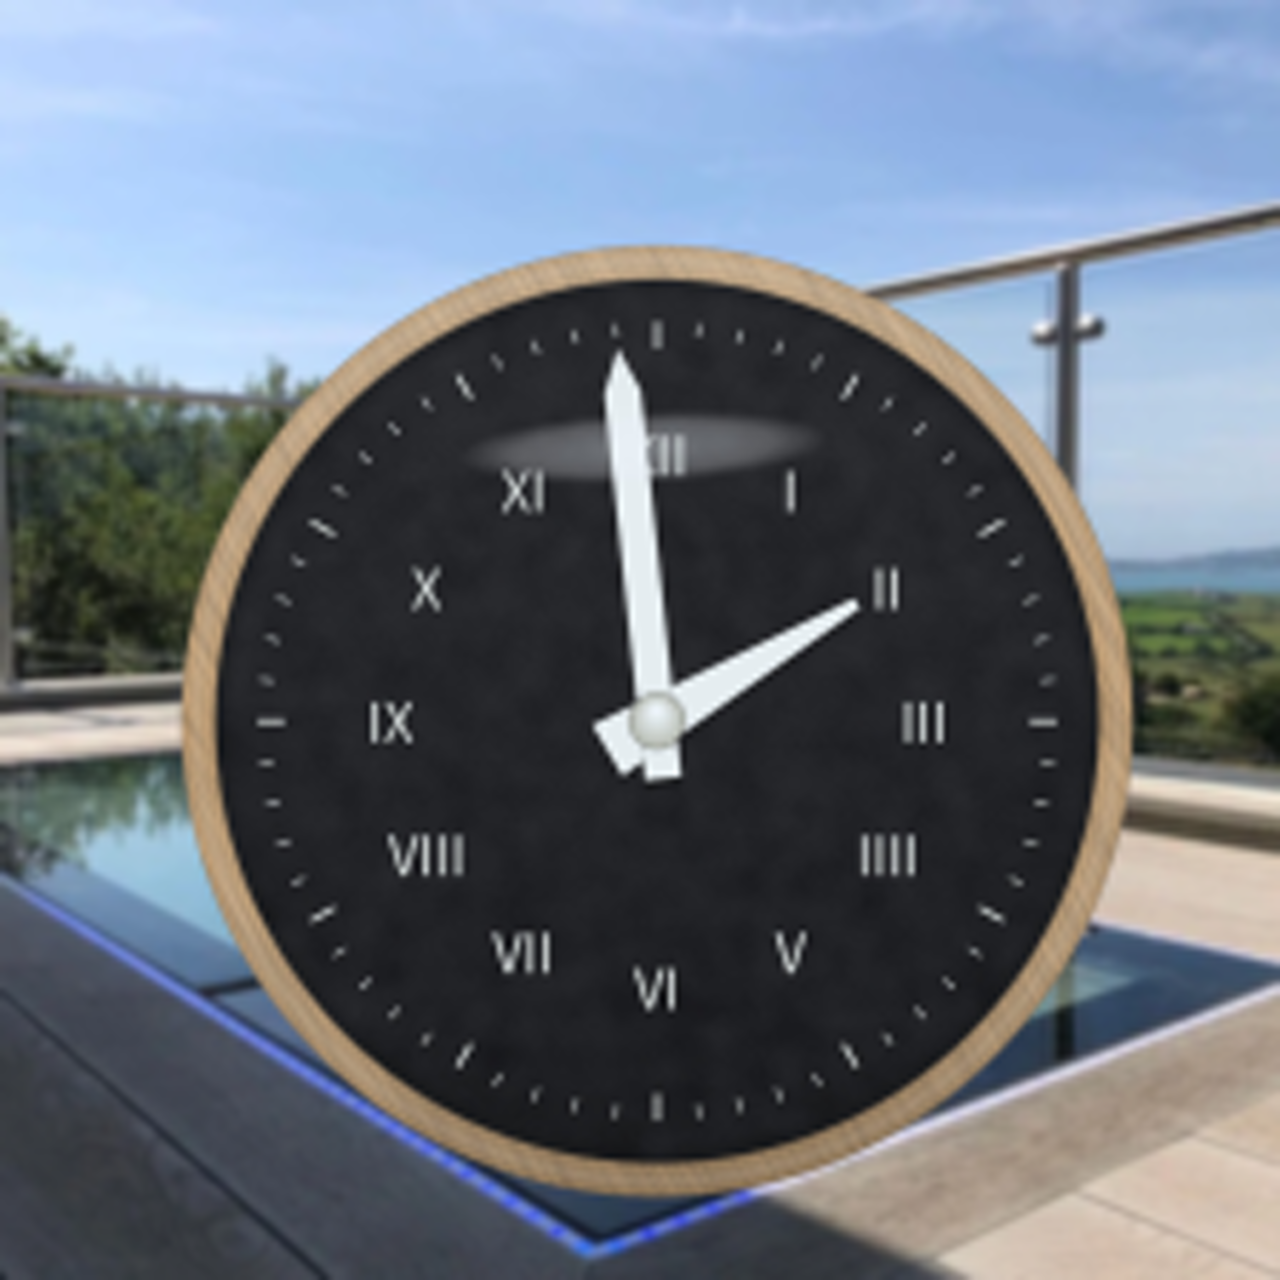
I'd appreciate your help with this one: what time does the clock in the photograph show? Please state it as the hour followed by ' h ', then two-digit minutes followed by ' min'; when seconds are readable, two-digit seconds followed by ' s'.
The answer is 1 h 59 min
